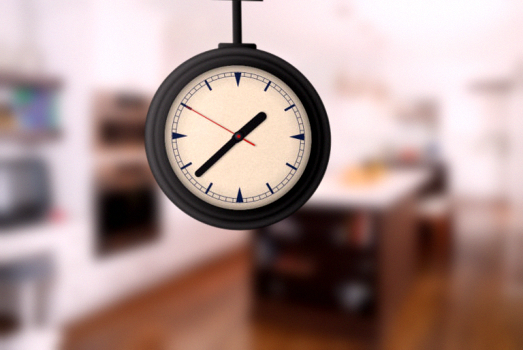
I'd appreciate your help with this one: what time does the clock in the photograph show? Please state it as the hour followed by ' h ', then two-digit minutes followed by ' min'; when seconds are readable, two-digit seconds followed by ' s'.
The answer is 1 h 37 min 50 s
